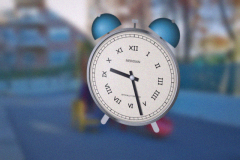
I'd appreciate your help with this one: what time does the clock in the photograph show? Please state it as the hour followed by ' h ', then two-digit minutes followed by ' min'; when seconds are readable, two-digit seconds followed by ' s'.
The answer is 9 h 27 min
